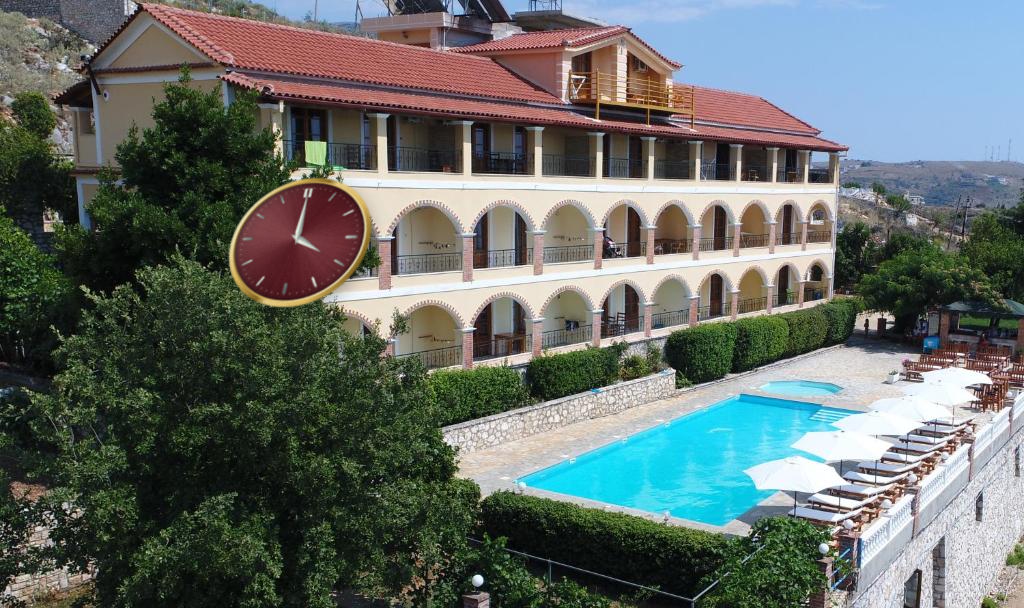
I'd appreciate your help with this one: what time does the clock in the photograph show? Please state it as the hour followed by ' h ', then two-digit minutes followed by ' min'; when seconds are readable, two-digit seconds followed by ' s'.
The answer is 4 h 00 min
